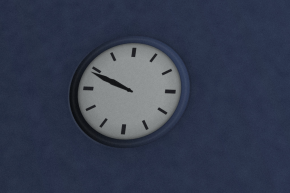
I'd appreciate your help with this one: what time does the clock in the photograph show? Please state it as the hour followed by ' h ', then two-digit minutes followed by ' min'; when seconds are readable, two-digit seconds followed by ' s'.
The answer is 9 h 49 min
